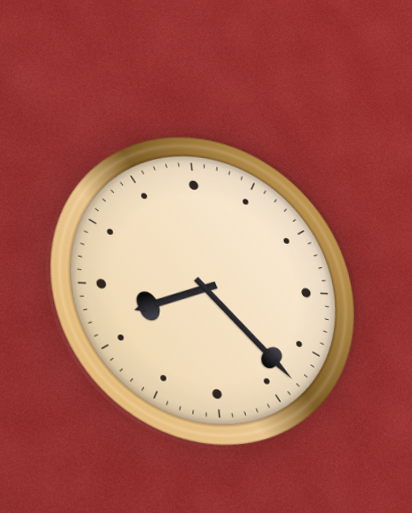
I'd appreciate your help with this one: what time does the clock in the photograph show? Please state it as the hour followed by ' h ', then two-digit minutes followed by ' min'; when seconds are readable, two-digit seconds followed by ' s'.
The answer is 8 h 23 min
